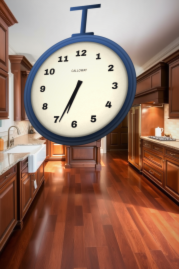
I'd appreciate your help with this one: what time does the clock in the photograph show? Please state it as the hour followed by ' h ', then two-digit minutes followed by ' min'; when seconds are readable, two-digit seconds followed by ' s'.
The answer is 6 h 34 min
